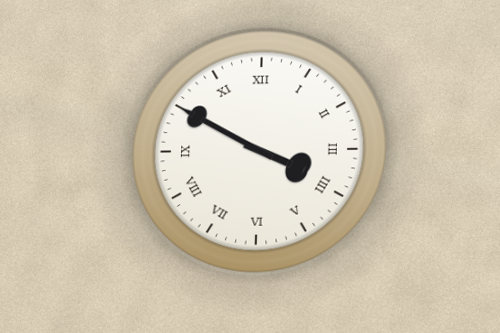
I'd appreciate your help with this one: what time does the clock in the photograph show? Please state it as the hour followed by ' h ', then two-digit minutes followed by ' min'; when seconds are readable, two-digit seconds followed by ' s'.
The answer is 3 h 50 min
